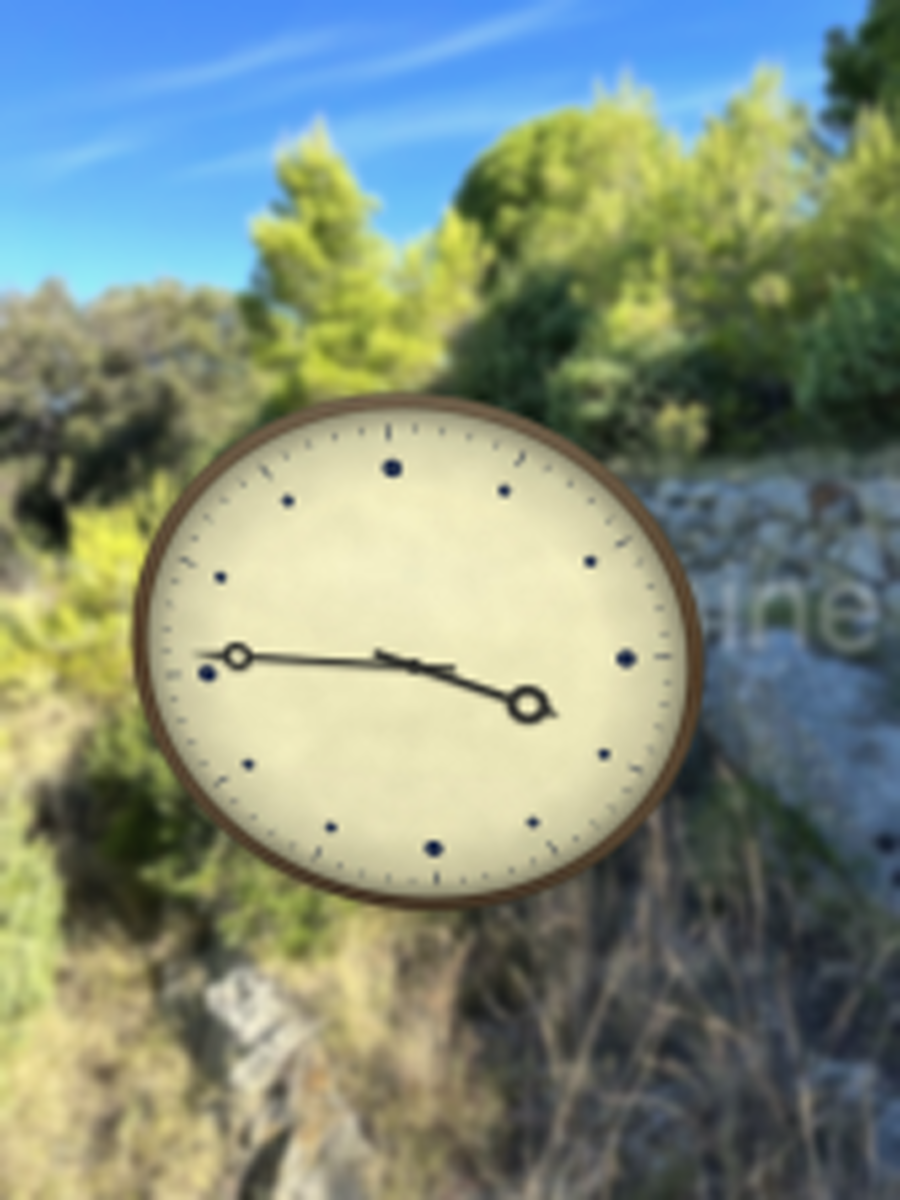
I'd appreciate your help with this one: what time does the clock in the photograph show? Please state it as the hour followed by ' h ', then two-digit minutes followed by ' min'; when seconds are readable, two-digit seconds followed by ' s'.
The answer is 3 h 46 min
